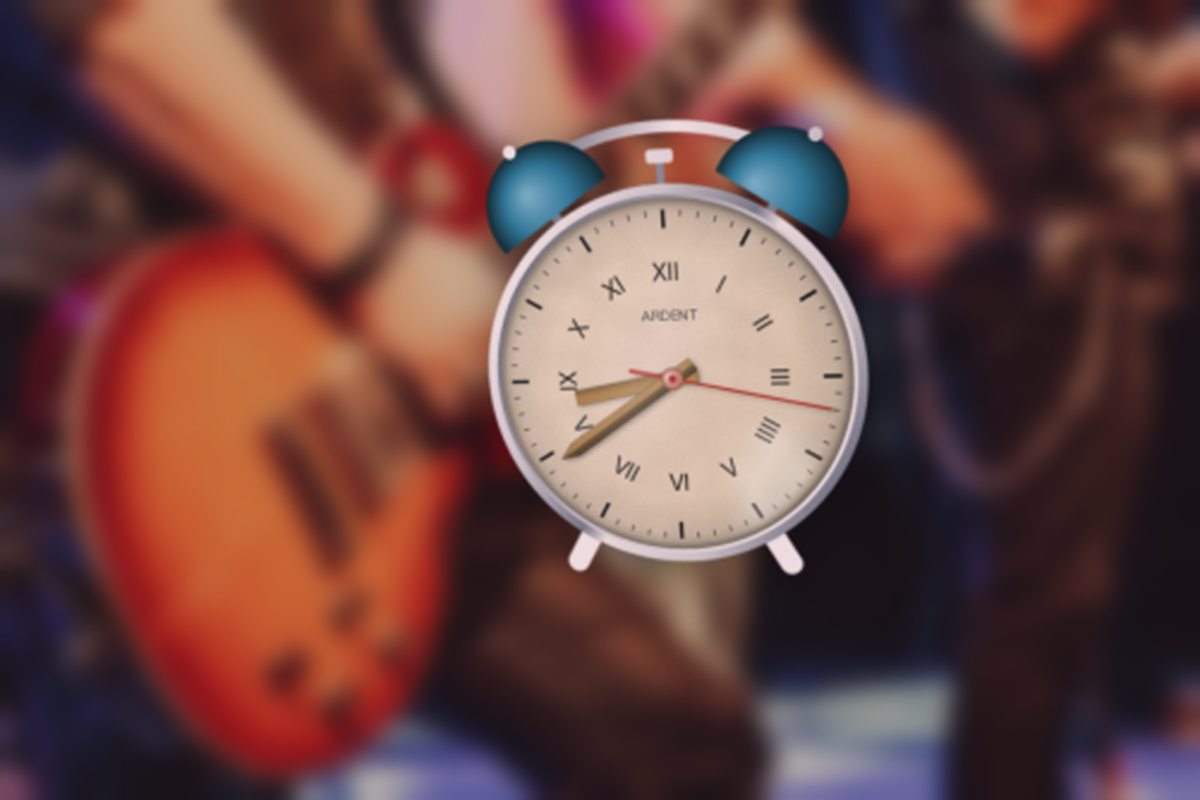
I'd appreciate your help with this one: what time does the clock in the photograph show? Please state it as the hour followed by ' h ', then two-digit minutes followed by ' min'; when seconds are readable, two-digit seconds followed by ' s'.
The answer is 8 h 39 min 17 s
